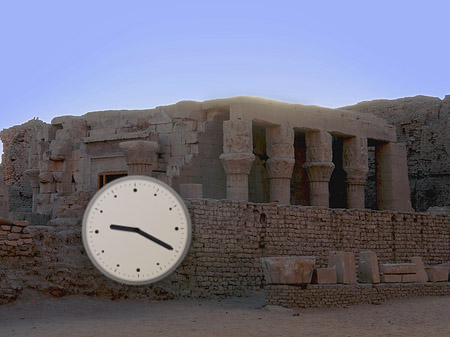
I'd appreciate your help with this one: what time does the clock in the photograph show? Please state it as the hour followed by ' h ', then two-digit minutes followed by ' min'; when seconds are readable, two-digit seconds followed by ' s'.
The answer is 9 h 20 min
